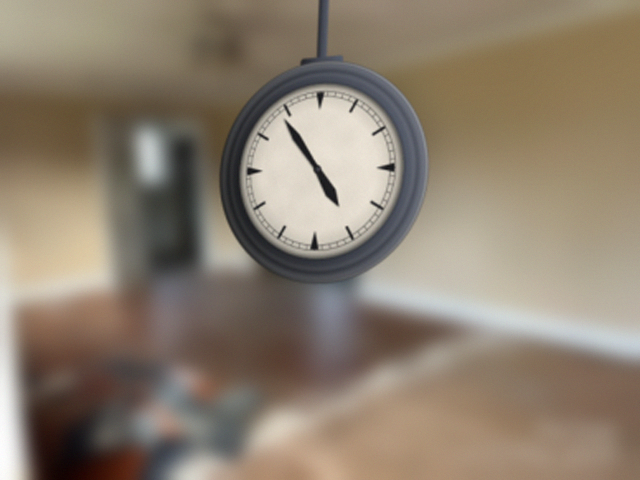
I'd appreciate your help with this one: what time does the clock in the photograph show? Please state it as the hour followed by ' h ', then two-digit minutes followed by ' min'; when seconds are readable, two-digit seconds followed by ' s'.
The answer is 4 h 54 min
